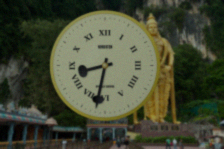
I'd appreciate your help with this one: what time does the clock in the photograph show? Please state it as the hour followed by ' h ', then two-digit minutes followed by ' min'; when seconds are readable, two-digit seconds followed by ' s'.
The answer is 8 h 32 min
